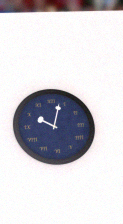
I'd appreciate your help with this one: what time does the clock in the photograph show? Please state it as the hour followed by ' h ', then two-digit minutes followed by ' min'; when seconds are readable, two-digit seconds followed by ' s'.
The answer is 10 h 03 min
